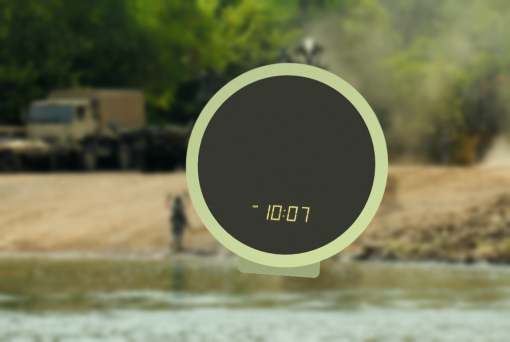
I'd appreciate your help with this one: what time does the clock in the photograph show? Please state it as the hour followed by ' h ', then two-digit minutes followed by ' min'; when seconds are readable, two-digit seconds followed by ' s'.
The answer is 10 h 07 min
